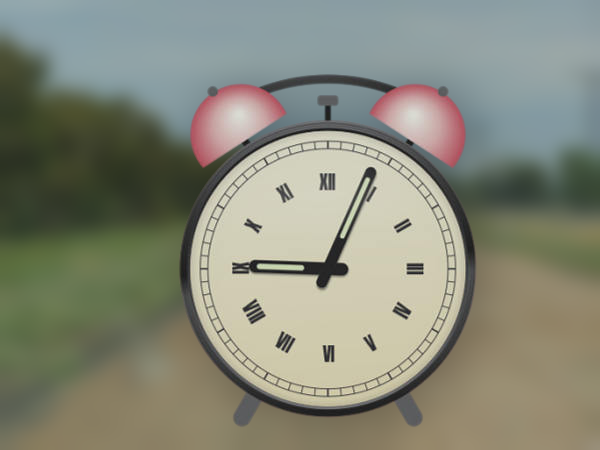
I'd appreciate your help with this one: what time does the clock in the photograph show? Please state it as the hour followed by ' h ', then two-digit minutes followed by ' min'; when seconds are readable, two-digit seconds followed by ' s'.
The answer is 9 h 04 min
